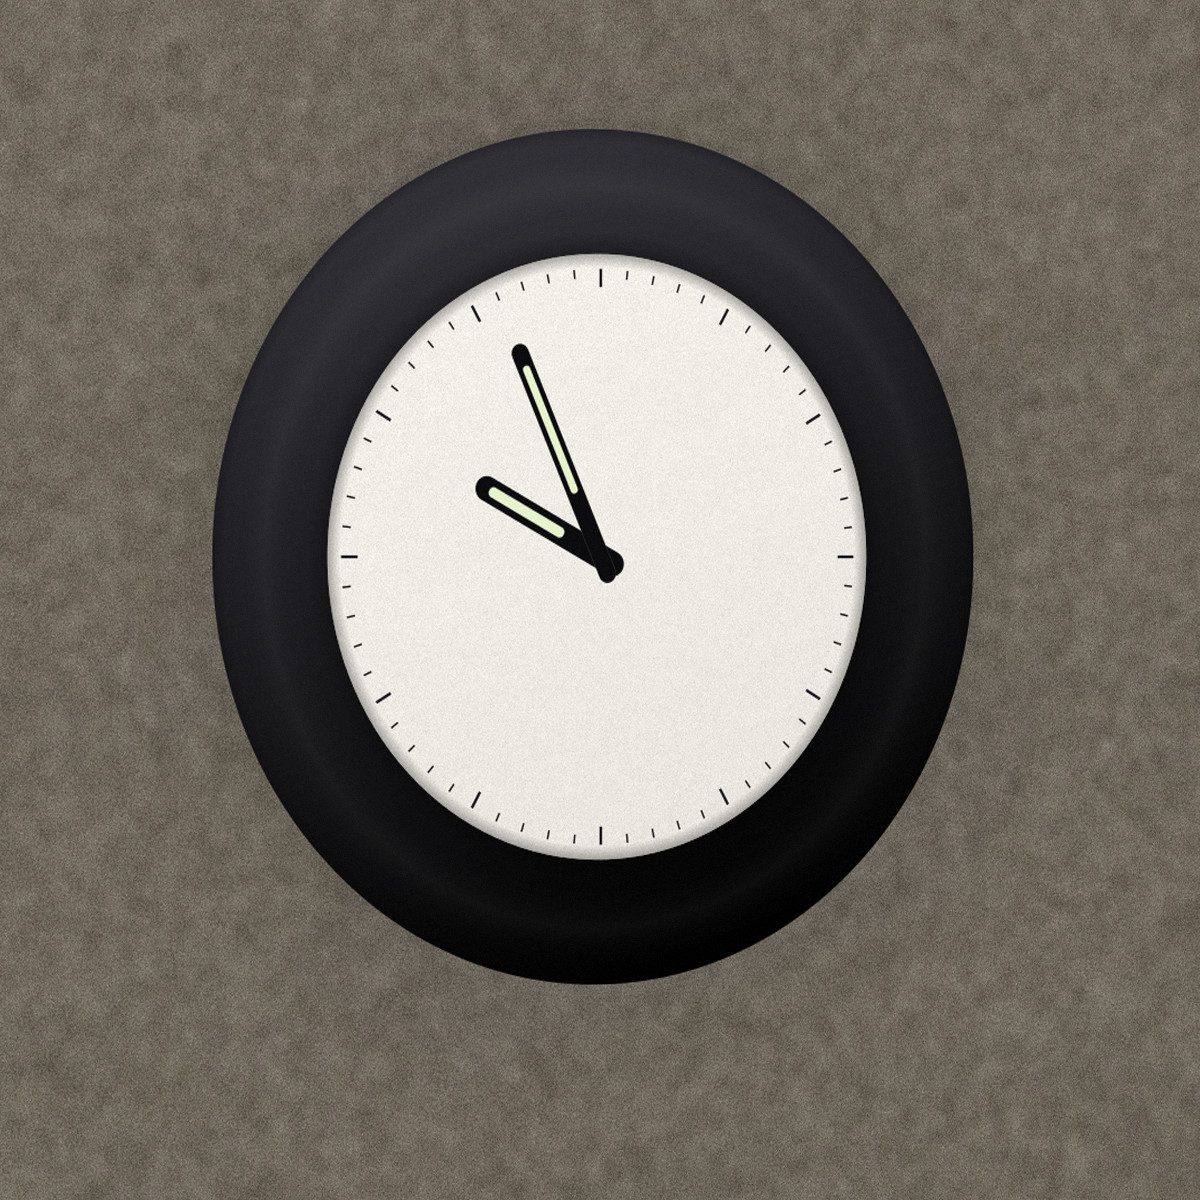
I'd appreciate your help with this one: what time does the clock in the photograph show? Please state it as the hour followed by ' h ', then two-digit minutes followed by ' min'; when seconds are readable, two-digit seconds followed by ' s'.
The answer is 9 h 56 min
